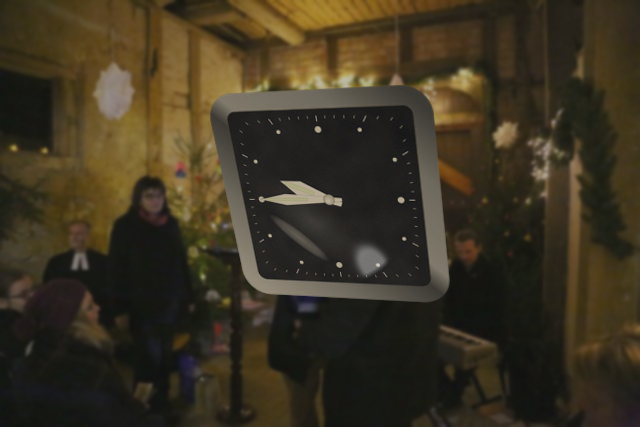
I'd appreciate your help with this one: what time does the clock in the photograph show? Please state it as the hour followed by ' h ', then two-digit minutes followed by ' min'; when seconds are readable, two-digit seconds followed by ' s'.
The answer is 9 h 45 min
